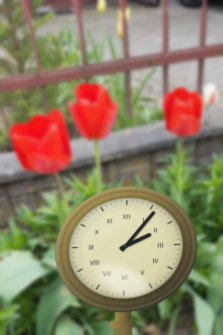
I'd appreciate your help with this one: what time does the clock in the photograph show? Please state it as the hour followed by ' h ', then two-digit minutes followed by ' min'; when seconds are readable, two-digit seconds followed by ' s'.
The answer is 2 h 06 min
